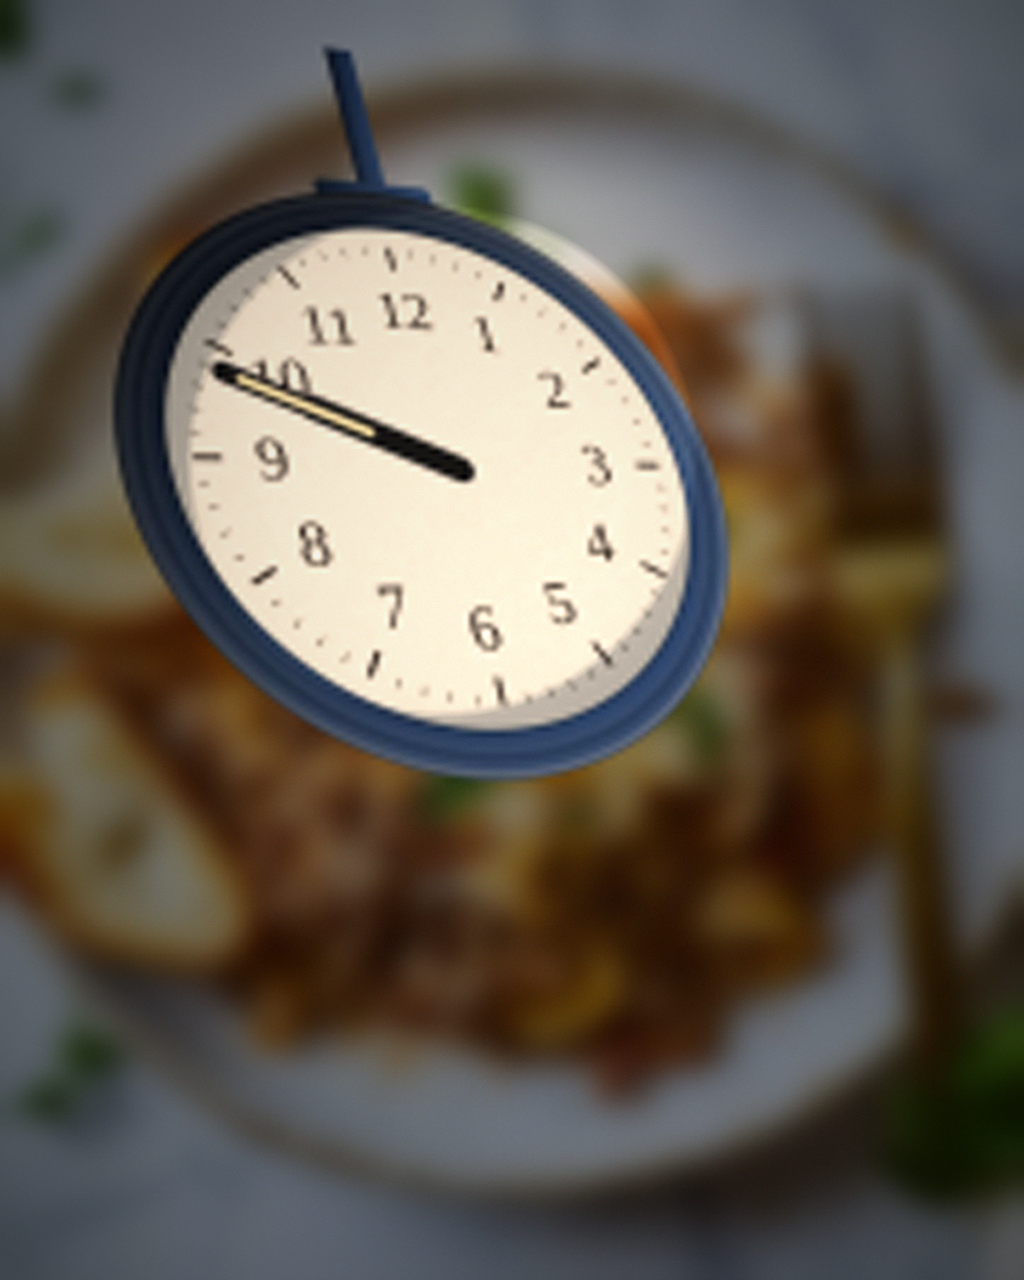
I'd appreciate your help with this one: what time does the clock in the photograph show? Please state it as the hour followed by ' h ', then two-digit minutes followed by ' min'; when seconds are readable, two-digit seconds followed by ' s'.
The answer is 9 h 49 min
